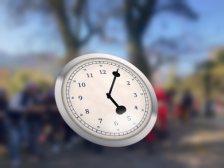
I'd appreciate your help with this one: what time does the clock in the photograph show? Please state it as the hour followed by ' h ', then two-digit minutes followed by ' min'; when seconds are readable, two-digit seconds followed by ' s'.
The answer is 5 h 05 min
